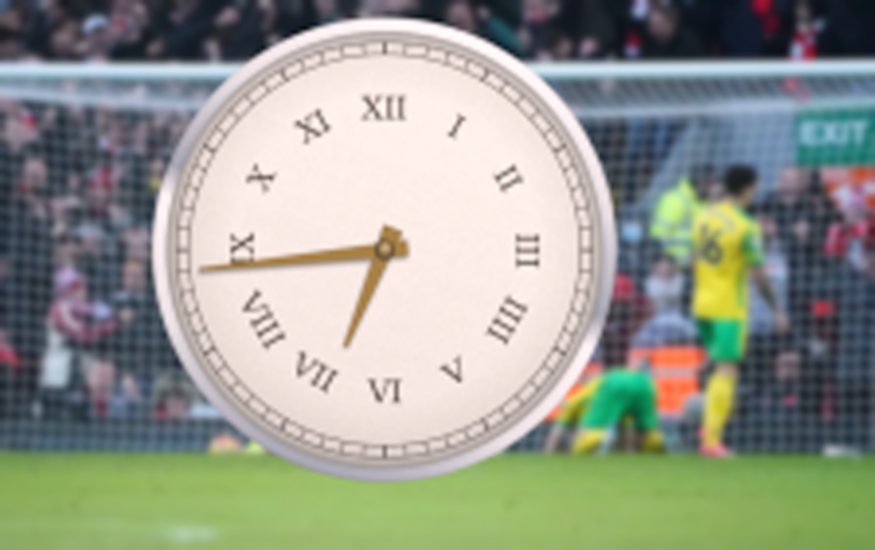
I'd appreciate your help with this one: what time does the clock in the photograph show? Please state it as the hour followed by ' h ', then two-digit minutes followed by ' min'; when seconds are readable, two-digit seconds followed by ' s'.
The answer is 6 h 44 min
